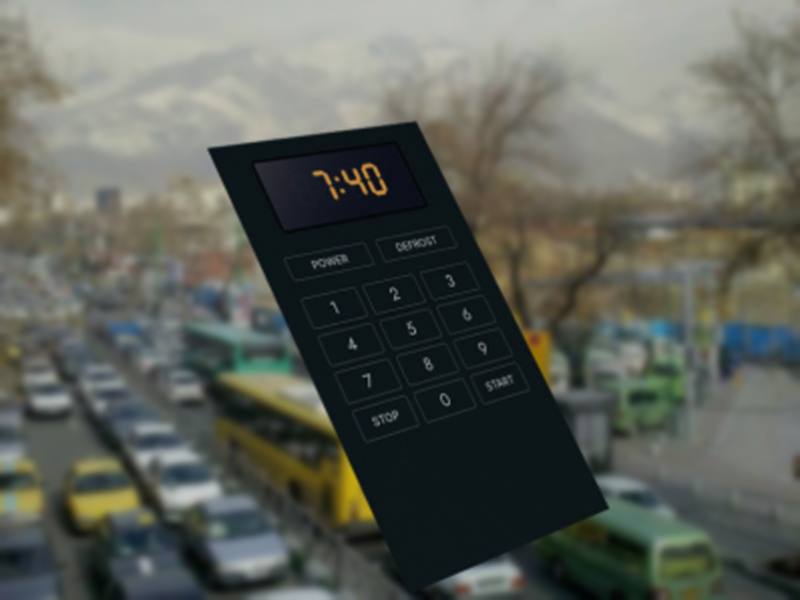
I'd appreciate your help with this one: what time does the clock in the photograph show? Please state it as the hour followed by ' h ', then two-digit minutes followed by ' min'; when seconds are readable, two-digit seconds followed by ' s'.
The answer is 7 h 40 min
